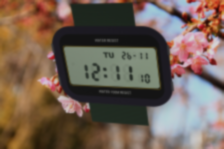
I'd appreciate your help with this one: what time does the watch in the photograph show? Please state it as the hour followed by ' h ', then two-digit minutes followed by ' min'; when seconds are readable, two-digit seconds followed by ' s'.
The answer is 12 h 11 min
